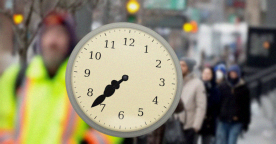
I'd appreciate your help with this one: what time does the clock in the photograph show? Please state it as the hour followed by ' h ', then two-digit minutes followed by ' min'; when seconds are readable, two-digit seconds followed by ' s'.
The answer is 7 h 37 min
